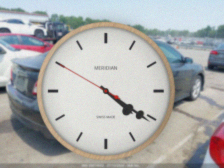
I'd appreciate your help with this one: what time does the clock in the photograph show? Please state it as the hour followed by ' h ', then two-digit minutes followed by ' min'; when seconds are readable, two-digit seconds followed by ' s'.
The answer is 4 h 20 min 50 s
